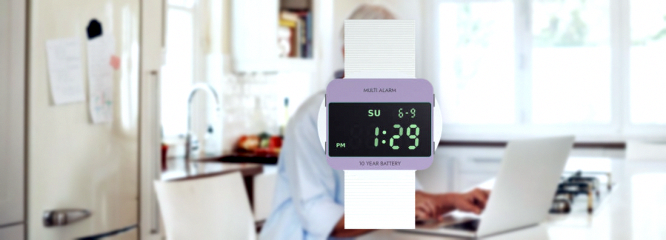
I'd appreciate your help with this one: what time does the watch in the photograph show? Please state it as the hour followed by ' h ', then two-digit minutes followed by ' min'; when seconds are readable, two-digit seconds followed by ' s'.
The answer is 1 h 29 min
